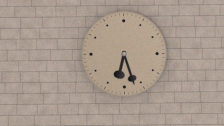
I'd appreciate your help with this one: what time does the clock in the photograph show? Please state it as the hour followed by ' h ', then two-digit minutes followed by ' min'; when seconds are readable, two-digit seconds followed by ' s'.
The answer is 6 h 27 min
